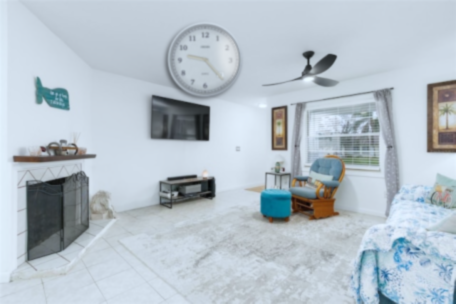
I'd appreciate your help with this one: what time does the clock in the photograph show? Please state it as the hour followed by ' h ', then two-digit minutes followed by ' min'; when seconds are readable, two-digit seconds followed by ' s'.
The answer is 9 h 23 min
